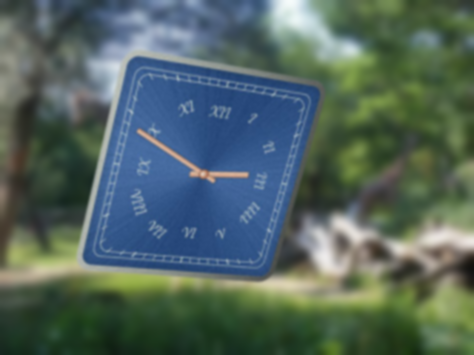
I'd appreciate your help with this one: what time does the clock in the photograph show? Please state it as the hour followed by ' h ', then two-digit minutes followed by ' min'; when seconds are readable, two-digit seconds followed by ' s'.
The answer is 2 h 49 min
